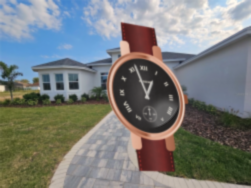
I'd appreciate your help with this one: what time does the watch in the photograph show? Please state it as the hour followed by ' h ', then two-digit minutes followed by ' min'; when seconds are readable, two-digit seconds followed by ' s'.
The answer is 12 h 57 min
